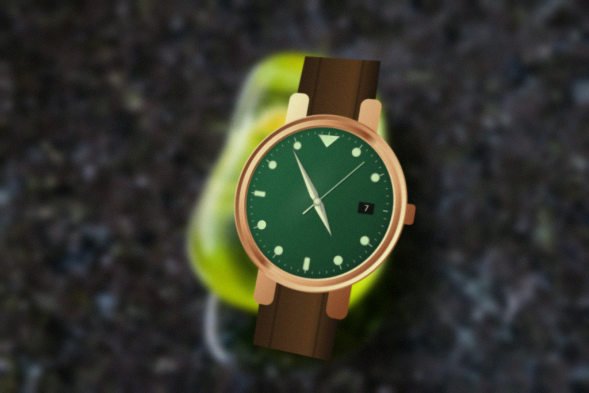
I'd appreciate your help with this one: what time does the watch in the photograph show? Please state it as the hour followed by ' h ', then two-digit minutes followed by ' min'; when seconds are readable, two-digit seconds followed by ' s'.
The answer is 4 h 54 min 07 s
